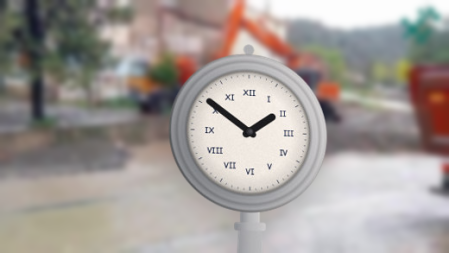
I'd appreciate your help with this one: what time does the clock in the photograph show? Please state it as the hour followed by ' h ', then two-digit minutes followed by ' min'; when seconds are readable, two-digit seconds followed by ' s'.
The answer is 1 h 51 min
